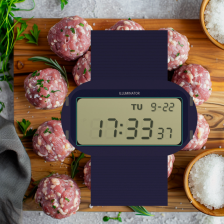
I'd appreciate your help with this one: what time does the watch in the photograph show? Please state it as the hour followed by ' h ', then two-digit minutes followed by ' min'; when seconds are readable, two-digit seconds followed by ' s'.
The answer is 17 h 33 min 37 s
